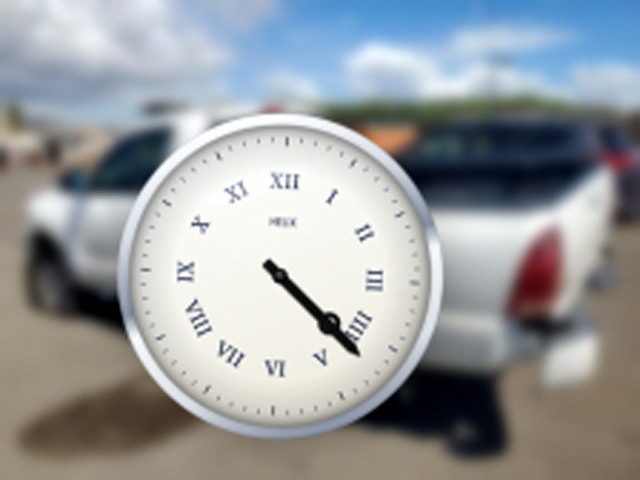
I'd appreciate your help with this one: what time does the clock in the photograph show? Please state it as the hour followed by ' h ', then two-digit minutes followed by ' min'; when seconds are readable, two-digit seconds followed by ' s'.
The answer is 4 h 22 min
